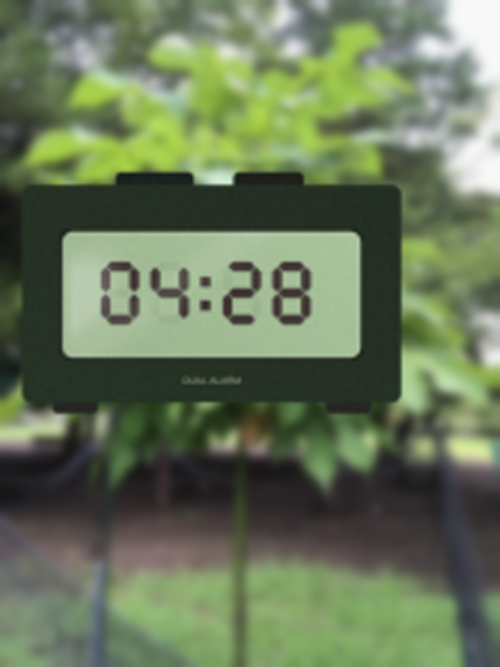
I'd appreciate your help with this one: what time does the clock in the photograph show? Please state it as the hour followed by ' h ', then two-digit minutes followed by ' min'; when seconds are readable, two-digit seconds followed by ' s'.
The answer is 4 h 28 min
